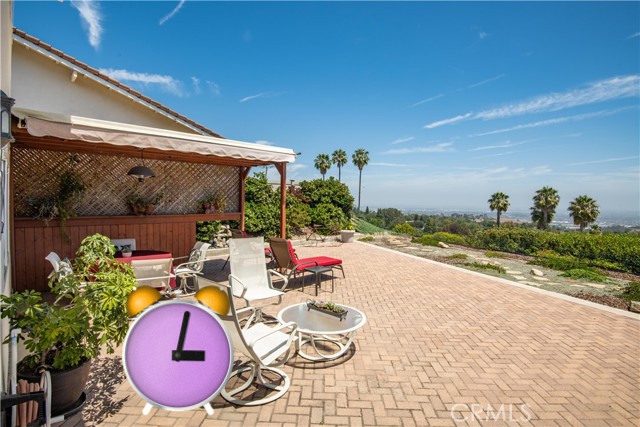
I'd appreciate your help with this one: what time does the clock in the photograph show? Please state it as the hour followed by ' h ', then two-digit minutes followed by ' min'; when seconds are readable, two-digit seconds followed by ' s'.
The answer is 3 h 02 min
